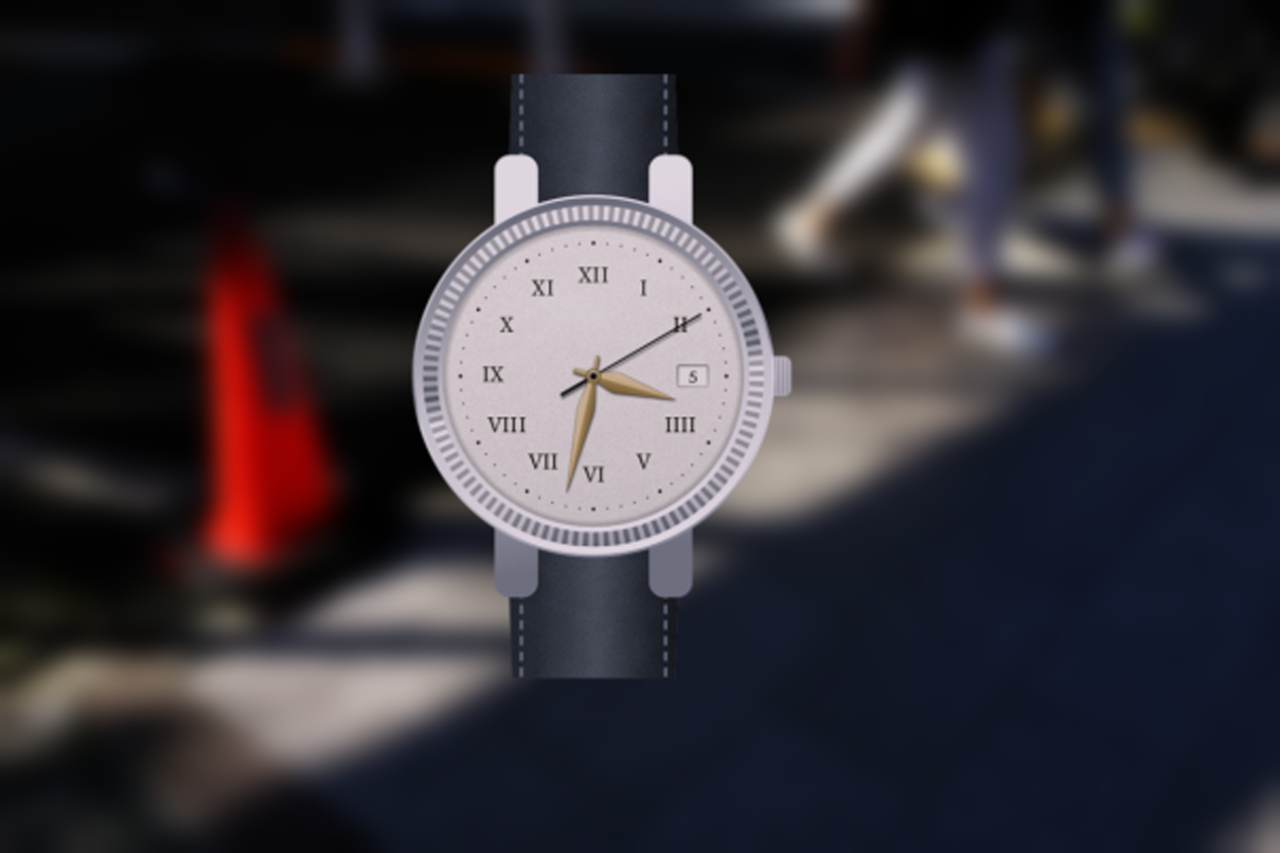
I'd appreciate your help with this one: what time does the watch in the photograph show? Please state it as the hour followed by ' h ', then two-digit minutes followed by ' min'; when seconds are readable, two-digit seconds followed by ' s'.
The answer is 3 h 32 min 10 s
